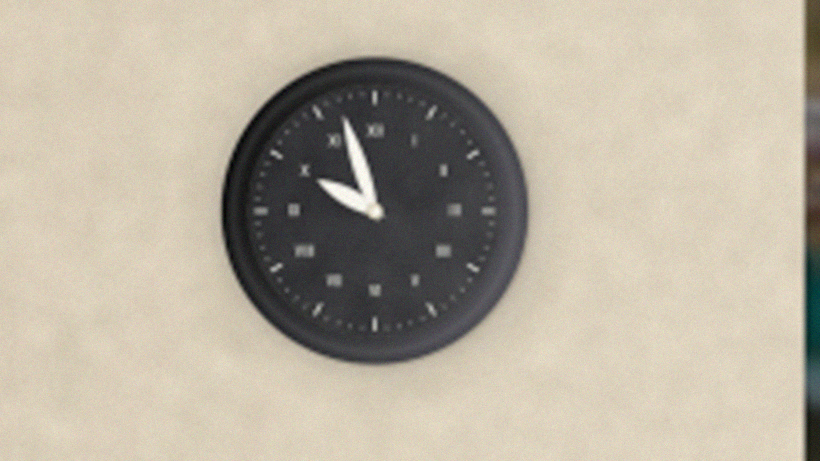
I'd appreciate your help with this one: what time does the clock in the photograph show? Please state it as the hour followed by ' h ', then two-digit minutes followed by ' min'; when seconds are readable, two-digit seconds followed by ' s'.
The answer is 9 h 57 min
